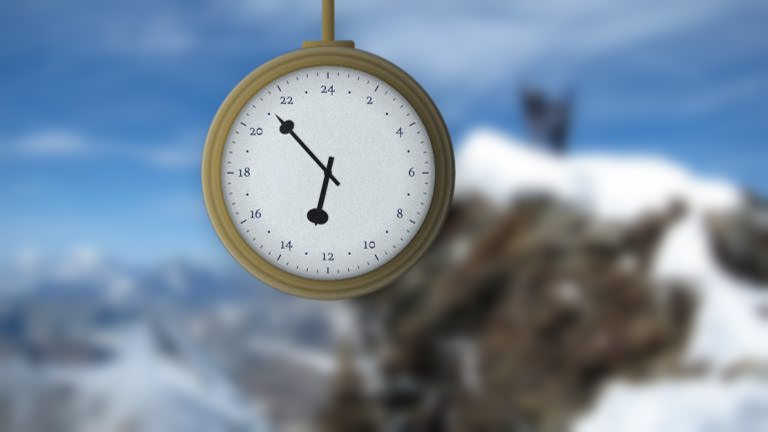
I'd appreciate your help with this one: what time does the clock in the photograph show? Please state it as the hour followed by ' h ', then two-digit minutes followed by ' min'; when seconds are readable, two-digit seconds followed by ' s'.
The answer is 12 h 53 min
